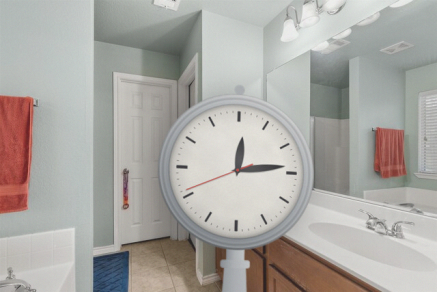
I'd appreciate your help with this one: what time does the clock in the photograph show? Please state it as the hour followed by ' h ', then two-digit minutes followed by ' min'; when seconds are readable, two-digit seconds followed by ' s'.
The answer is 12 h 13 min 41 s
